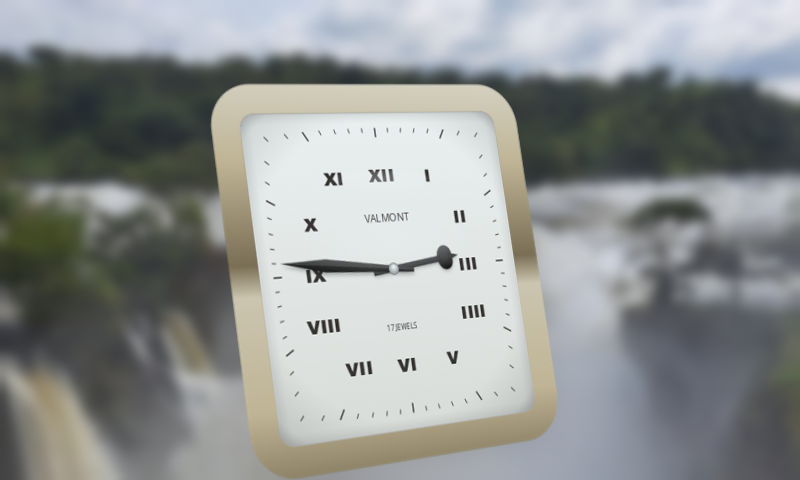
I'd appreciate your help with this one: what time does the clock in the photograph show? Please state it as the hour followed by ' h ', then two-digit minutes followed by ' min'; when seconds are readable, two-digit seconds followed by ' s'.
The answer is 2 h 46 min
